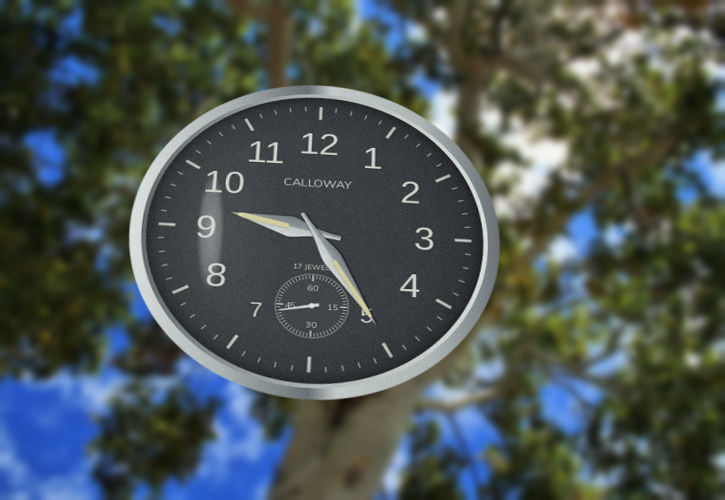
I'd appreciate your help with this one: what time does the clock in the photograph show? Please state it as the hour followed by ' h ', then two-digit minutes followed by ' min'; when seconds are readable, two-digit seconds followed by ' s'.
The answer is 9 h 24 min 43 s
